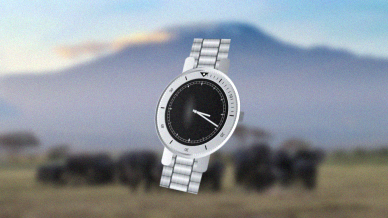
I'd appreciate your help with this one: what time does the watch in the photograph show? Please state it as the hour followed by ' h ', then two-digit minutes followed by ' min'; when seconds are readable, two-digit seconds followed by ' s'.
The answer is 3 h 19 min
